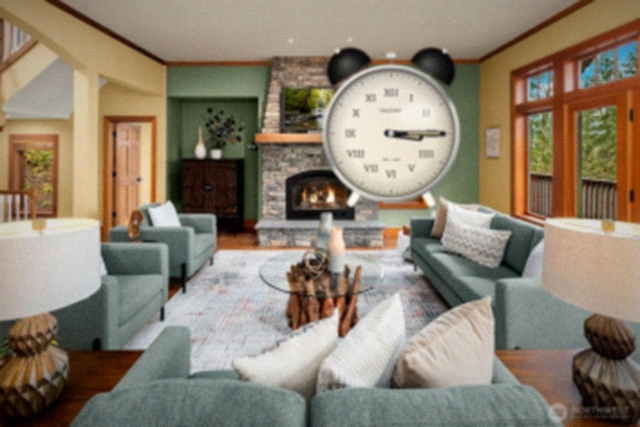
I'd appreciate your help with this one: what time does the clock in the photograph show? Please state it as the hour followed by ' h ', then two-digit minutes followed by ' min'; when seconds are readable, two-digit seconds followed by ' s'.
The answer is 3 h 15 min
